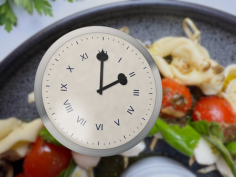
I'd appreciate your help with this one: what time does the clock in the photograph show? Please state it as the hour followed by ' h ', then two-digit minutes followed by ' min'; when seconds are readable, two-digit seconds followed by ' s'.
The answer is 2 h 00 min
